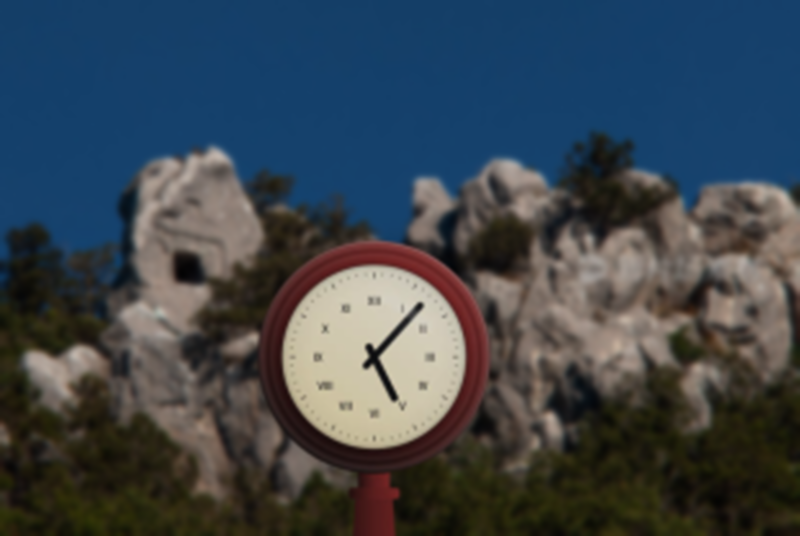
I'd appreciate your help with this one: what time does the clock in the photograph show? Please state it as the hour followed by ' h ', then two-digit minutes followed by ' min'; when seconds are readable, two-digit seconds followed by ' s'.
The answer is 5 h 07 min
